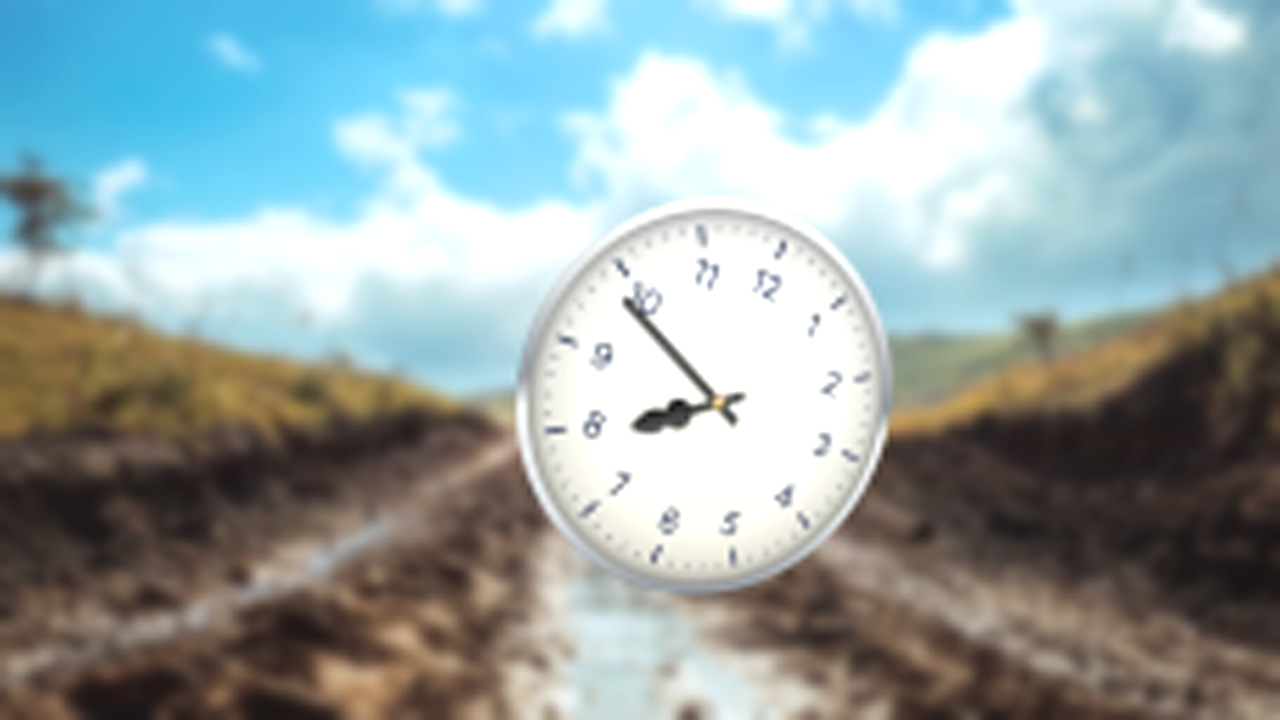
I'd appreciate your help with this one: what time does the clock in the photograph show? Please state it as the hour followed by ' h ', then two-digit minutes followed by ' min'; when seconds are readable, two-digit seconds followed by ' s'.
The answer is 7 h 49 min
